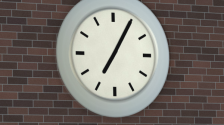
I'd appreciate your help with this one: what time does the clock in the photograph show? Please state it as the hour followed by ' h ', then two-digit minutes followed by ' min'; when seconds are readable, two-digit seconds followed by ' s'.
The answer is 7 h 05 min
